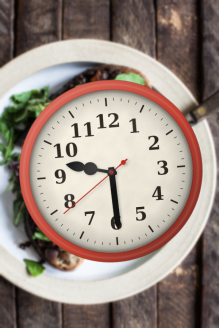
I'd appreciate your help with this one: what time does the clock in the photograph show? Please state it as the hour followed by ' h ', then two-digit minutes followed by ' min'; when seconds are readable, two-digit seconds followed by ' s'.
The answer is 9 h 29 min 39 s
